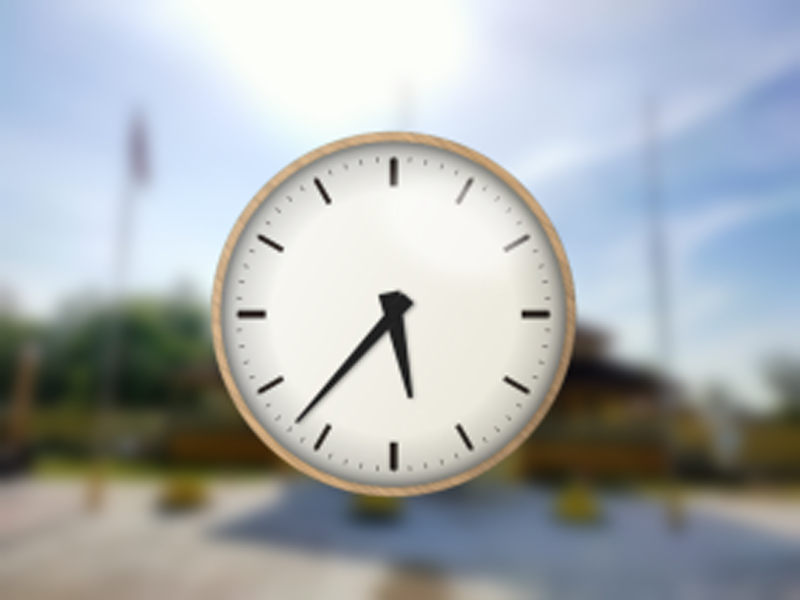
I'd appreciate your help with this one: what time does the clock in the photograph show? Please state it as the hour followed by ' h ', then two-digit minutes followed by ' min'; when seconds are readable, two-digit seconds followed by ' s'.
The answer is 5 h 37 min
